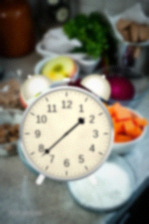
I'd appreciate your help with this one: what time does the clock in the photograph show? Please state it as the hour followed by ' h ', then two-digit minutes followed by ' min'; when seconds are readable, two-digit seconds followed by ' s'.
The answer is 1 h 38 min
